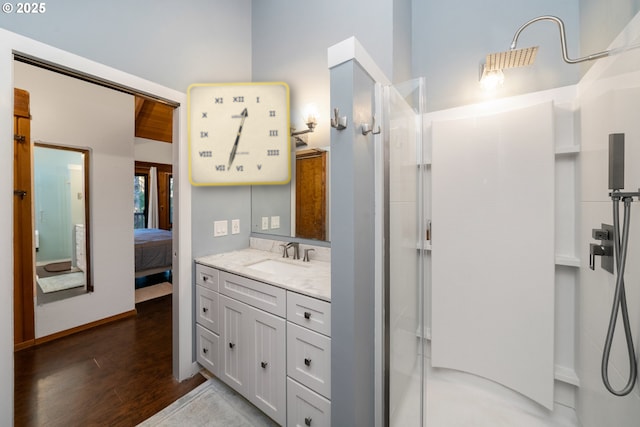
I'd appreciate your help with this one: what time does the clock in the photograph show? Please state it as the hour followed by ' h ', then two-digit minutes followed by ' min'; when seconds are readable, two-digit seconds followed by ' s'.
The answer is 12 h 33 min
